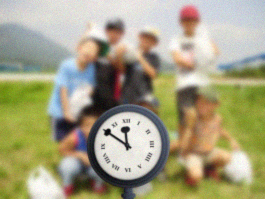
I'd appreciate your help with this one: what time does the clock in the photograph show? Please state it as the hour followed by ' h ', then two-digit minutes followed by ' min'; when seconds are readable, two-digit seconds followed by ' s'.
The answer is 11 h 51 min
